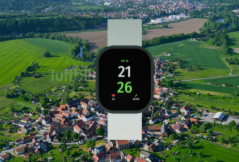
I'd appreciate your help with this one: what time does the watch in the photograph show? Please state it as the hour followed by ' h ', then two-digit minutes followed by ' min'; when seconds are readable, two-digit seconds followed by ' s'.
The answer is 21 h 26 min
